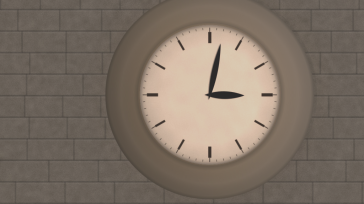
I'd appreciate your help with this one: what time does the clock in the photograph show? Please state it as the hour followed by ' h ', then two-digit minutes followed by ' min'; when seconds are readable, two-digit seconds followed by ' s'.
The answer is 3 h 02 min
